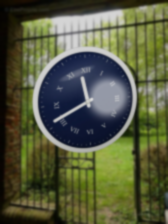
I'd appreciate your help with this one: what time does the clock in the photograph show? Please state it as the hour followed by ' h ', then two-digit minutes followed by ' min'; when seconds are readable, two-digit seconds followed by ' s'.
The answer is 11 h 41 min
